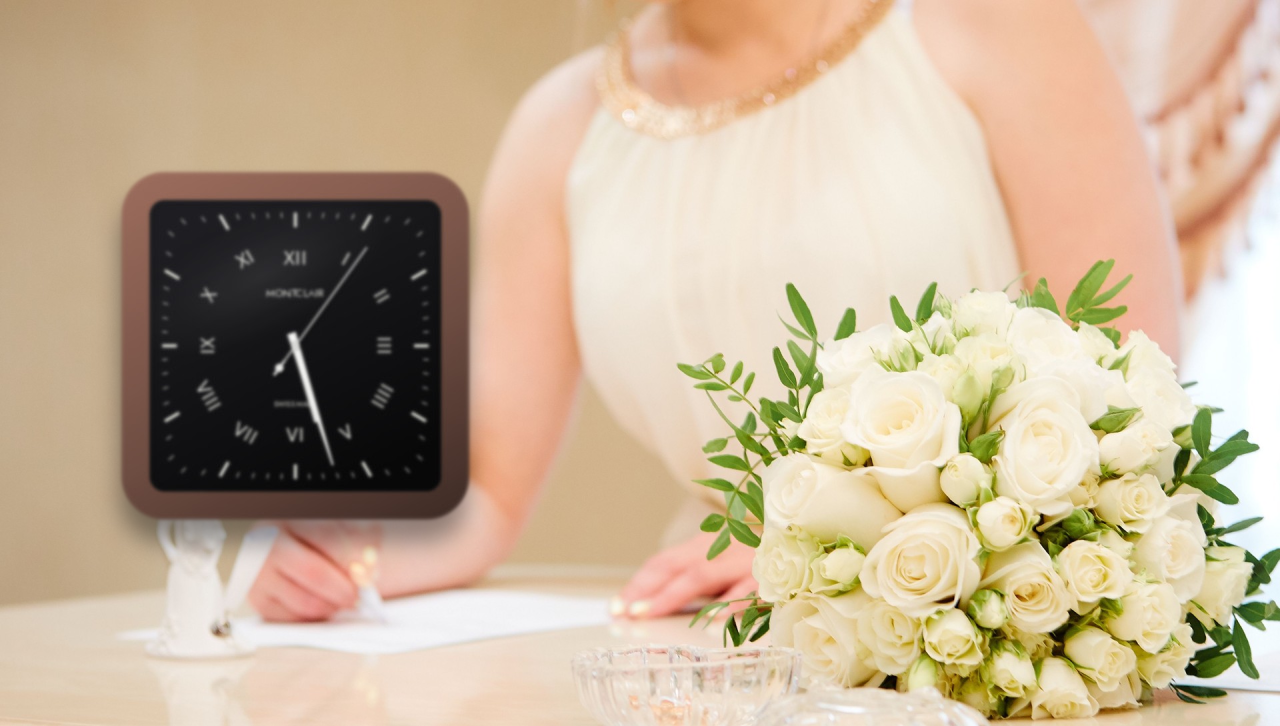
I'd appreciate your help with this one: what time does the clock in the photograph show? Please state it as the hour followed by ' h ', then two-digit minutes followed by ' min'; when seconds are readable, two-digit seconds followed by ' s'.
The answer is 5 h 27 min 06 s
